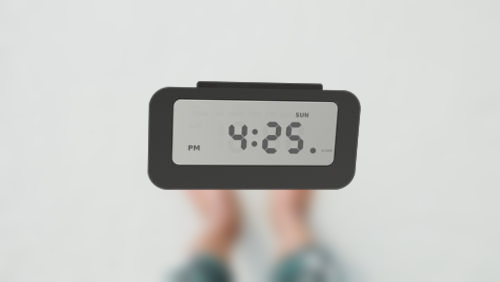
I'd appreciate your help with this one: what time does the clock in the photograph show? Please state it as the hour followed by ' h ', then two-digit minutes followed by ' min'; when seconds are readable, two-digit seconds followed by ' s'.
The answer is 4 h 25 min
